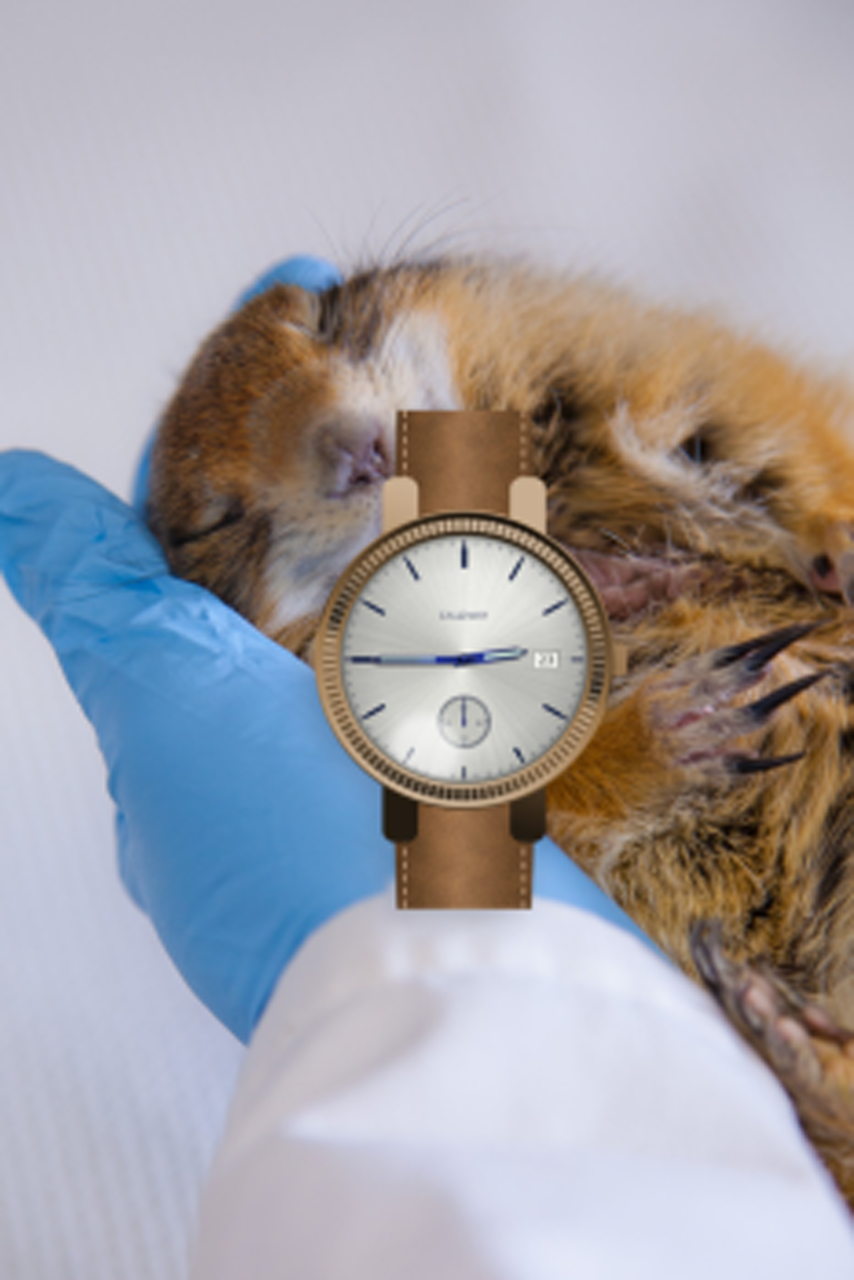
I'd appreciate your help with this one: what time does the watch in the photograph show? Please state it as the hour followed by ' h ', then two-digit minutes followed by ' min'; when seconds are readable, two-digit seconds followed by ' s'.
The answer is 2 h 45 min
